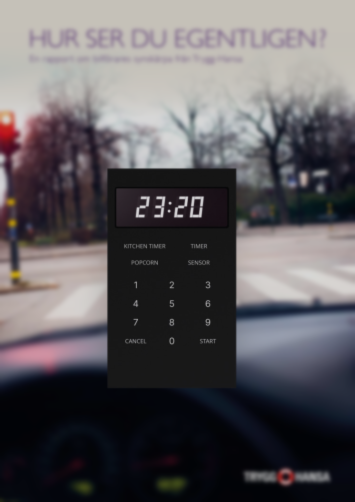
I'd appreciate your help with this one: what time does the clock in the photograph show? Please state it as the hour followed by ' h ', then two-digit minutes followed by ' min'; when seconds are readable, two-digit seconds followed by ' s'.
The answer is 23 h 20 min
